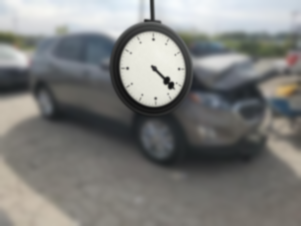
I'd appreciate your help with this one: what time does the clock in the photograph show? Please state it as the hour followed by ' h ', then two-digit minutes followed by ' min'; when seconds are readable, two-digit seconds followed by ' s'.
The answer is 4 h 22 min
